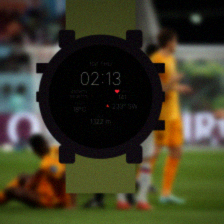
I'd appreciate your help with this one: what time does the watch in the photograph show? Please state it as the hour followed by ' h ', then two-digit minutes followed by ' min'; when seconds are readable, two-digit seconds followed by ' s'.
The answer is 2 h 13 min
